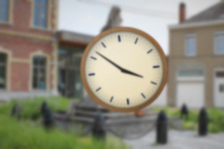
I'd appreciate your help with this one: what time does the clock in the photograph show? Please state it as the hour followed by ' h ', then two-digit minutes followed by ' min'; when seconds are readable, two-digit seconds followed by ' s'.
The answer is 3 h 52 min
